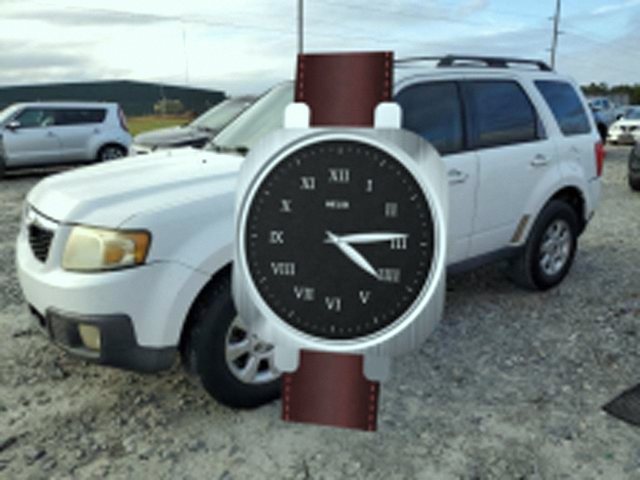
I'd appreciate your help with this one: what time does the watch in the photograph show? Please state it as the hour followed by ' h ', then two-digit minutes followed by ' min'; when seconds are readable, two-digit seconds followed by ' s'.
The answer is 4 h 14 min
